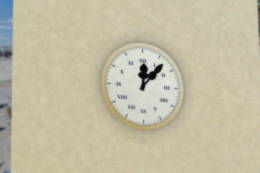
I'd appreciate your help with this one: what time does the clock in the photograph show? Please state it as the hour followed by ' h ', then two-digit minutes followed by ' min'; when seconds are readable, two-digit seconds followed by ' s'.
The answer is 12 h 07 min
